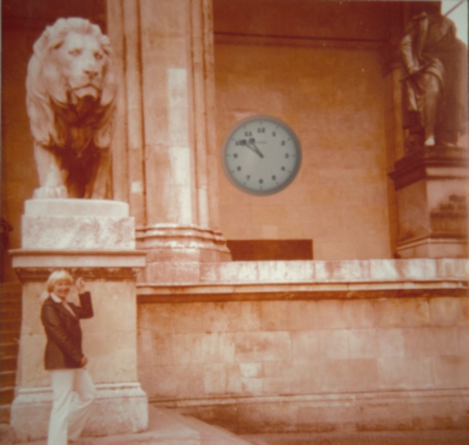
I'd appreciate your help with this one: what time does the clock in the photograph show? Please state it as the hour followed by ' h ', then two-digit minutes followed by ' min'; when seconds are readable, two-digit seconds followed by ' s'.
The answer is 10 h 51 min
